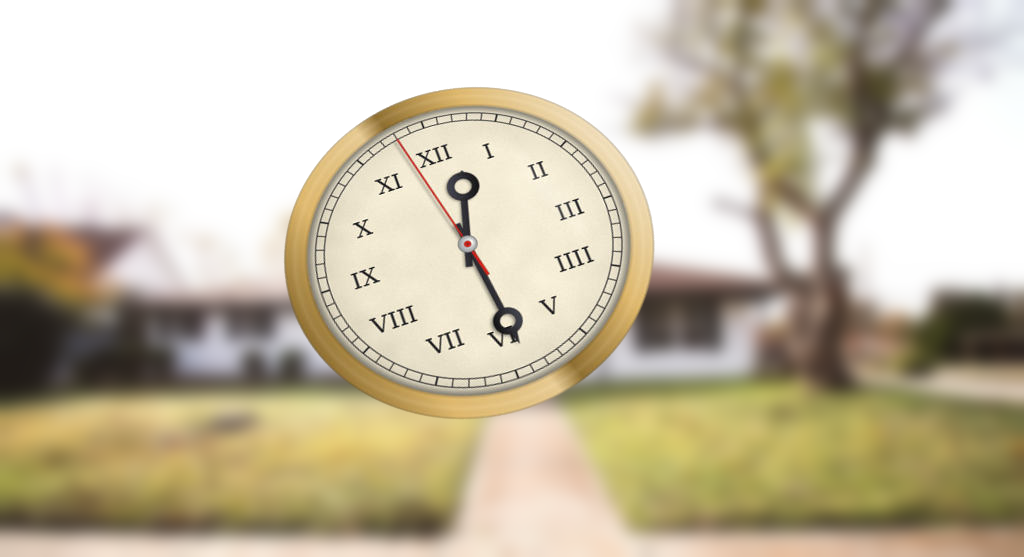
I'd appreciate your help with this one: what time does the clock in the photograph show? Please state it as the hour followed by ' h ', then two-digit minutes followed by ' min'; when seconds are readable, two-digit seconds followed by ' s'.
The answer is 12 h 28 min 58 s
